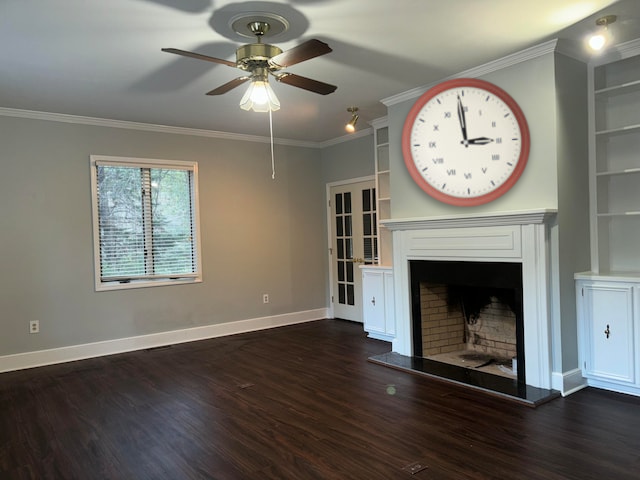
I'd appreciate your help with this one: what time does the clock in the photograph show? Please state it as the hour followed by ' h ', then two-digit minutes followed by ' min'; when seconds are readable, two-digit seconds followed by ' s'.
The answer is 2 h 59 min
